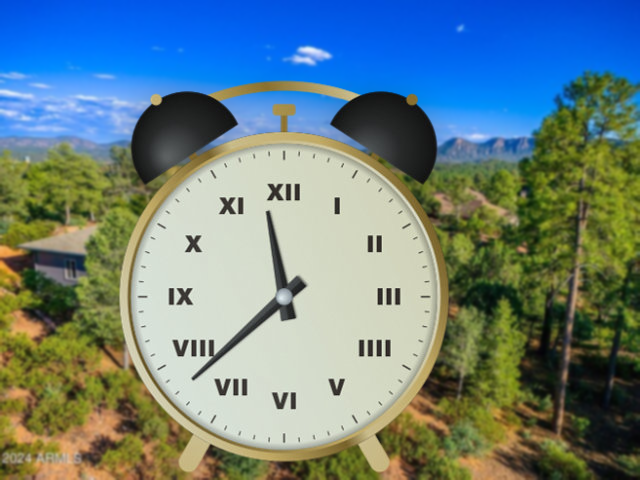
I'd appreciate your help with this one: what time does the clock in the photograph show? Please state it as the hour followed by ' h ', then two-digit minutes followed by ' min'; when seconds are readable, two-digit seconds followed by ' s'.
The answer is 11 h 38 min
